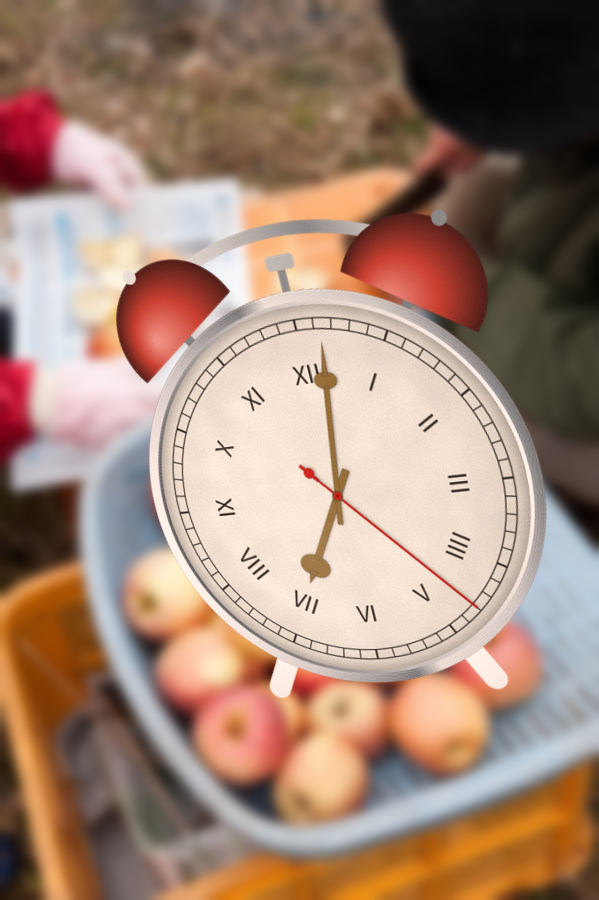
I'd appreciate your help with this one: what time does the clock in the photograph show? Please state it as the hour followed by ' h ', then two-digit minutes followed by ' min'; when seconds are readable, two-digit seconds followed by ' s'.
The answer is 7 h 01 min 23 s
